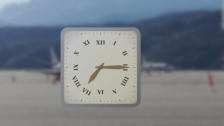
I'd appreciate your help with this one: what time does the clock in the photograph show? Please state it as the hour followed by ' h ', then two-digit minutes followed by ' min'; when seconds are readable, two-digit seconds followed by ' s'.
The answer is 7 h 15 min
